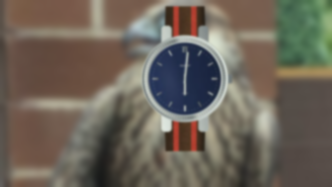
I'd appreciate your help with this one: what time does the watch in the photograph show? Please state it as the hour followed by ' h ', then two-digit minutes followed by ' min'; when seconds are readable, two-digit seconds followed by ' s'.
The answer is 6 h 01 min
